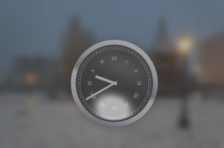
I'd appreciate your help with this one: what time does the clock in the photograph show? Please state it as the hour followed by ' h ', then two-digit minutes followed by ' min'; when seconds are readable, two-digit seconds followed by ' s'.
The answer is 9 h 40 min
